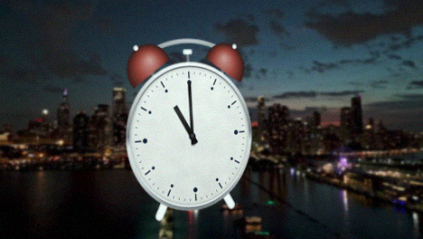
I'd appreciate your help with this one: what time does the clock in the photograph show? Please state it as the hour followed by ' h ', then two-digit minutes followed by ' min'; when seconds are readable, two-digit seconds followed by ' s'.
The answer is 11 h 00 min
